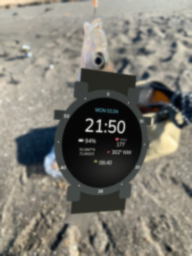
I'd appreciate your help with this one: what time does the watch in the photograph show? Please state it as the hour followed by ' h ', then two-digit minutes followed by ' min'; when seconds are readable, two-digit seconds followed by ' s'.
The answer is 21 h 50 min
